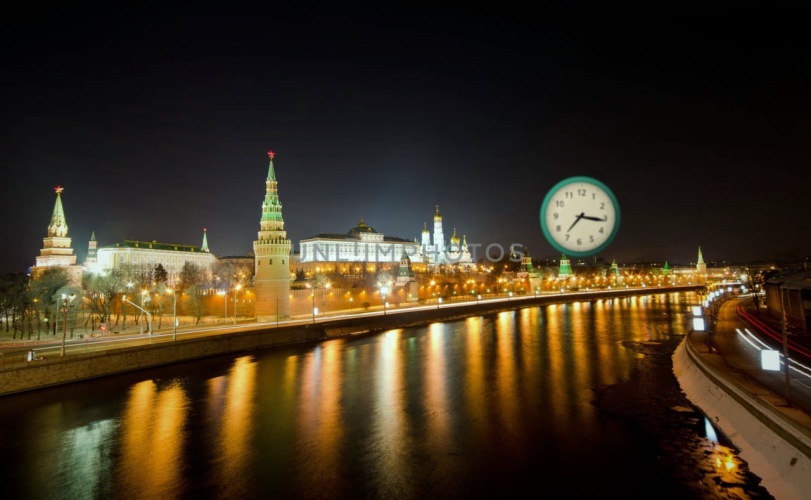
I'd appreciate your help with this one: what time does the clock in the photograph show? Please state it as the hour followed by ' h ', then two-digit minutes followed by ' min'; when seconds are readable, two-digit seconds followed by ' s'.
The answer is 7 h 16 min
